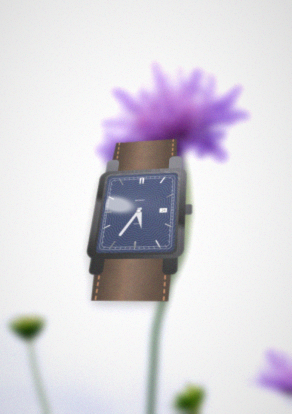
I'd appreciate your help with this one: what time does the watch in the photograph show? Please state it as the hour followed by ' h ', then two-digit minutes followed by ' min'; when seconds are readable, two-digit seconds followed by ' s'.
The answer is 5 h 35 min
